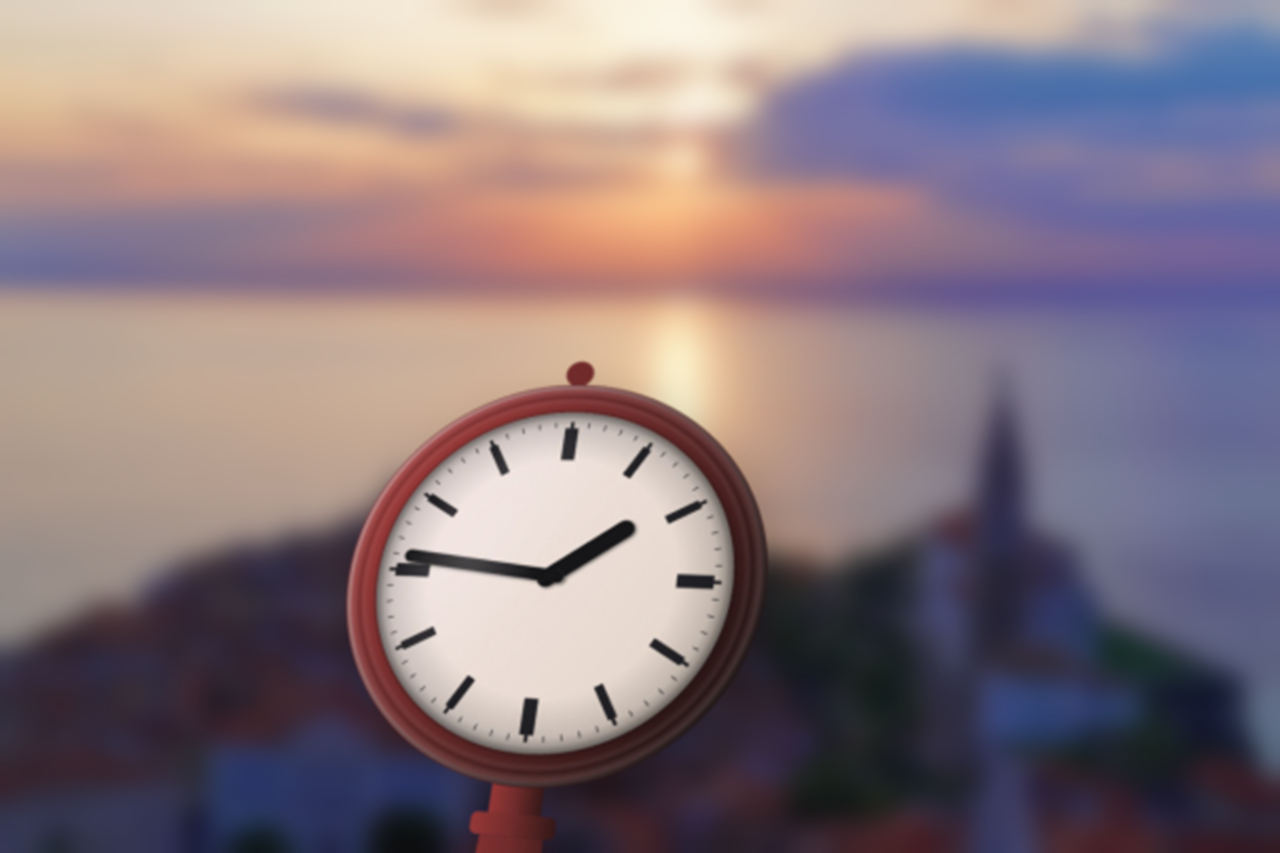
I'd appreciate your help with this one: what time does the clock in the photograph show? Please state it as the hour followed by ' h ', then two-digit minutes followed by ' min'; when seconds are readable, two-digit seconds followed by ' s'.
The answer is 1 h 46 min
